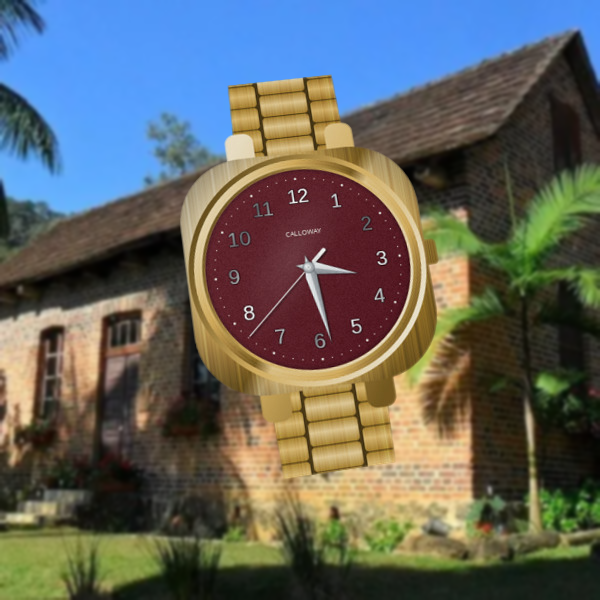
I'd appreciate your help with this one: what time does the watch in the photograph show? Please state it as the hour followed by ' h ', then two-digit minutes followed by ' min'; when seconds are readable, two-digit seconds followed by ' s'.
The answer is 3 h 28 min 38 s
